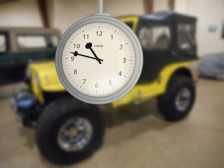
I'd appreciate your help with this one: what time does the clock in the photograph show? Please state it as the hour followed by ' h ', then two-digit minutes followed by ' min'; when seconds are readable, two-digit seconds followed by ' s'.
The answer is 10 h 47 min
